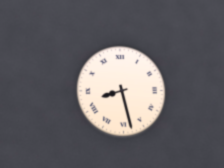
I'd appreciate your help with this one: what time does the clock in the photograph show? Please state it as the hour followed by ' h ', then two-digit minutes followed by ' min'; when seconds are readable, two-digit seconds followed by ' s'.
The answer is 8 h 28 min
